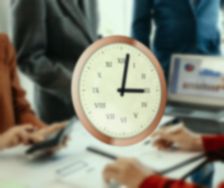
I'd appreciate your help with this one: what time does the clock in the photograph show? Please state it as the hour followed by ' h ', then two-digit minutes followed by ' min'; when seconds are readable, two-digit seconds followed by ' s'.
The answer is 3 h 02 min
